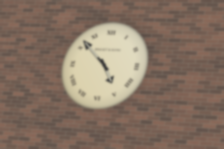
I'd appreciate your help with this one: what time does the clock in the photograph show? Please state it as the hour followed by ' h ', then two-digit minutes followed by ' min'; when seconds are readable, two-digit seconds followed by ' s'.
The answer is 4 h 52 min
